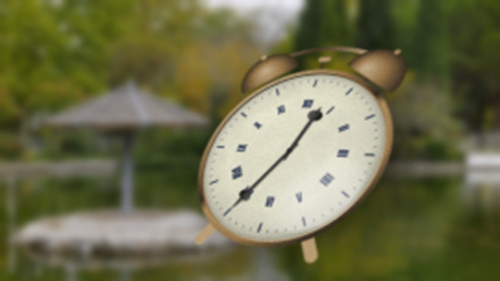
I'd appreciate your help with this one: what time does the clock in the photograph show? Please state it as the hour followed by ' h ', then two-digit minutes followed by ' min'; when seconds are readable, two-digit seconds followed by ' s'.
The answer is 12 h 35 min
